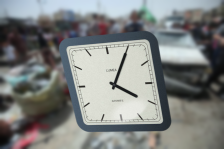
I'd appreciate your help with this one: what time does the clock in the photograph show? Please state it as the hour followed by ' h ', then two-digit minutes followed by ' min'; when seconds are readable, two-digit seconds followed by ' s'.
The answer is 4 h 05 min
